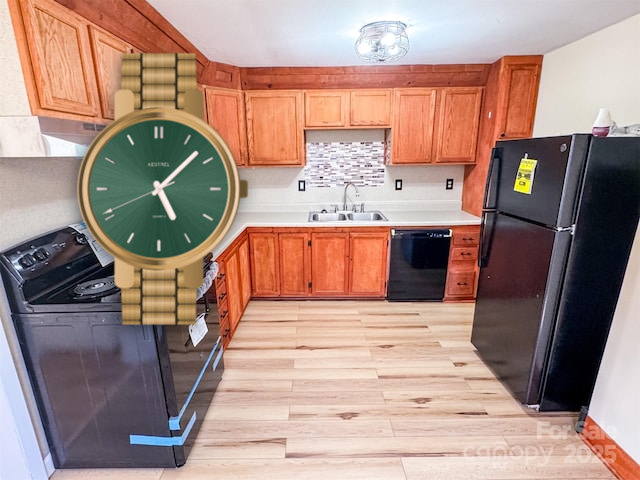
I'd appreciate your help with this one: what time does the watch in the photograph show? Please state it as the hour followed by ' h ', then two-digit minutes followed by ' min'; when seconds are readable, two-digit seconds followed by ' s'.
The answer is 5 h 07 min 41 s
